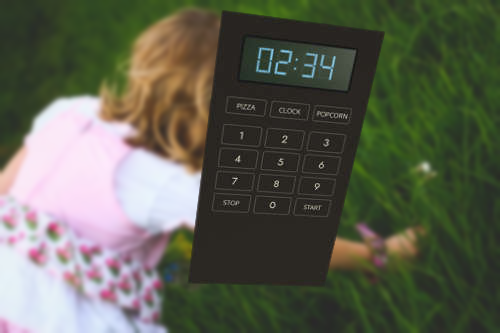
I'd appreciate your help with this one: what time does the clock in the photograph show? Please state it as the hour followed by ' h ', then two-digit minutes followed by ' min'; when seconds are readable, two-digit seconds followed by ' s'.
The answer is 2 h 34 min
